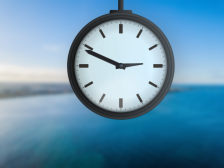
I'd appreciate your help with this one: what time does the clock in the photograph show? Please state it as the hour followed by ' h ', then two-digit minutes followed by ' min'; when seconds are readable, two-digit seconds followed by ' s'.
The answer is 2 h 49 min
